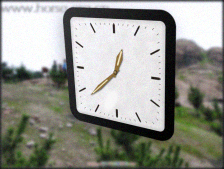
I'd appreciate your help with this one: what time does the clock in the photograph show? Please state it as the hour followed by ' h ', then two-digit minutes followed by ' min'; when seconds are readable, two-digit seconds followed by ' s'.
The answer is 12 h 38 min
